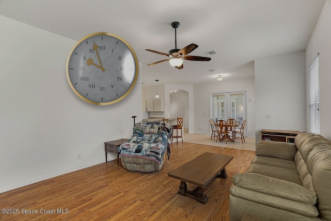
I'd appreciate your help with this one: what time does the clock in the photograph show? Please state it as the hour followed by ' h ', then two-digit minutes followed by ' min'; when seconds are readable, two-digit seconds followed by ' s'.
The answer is 9 h 57 min
